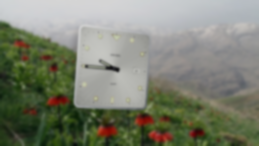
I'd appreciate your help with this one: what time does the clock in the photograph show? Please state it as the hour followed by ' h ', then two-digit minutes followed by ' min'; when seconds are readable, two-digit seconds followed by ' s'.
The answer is 9 h 45 min
